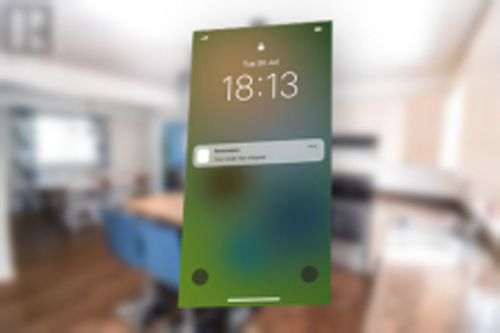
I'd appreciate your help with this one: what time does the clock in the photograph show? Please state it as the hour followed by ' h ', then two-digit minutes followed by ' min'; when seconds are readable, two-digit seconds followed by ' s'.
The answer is 18 h 13 min
